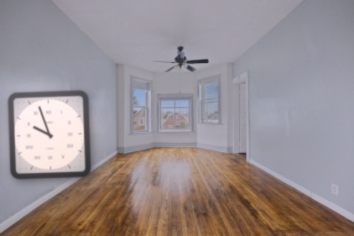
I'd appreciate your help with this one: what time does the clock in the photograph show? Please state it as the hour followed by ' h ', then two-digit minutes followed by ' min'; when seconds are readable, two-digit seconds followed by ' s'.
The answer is 9 h 57 min
